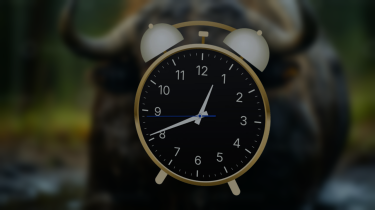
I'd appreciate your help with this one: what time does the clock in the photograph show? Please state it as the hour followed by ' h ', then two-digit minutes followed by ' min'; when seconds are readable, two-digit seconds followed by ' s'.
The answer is 12 h 40 min 44 s
